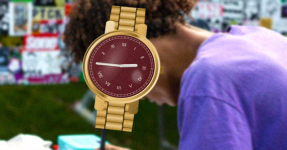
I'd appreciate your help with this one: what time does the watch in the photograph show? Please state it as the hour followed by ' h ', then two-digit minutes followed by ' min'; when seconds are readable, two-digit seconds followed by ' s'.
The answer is 2 h 45 min
